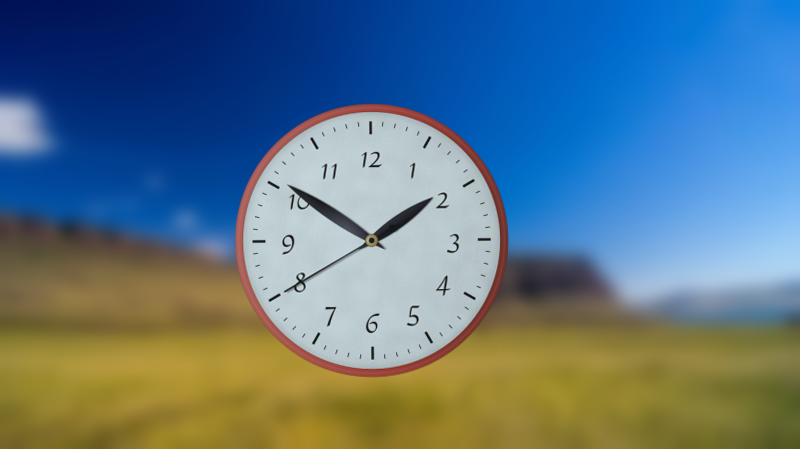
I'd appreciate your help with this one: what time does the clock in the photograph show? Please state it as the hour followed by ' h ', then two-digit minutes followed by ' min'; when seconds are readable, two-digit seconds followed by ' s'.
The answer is 1 h 50 min 40 s
